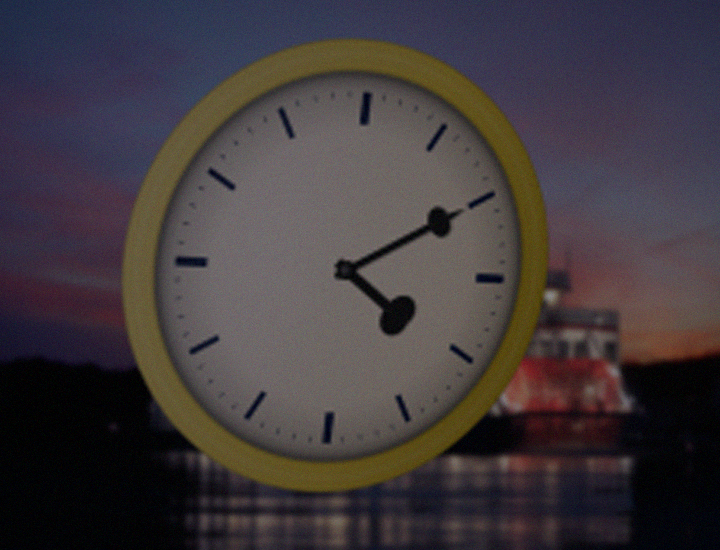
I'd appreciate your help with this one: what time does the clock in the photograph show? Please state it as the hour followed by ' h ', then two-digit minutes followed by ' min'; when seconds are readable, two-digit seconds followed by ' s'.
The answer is 4 h 10 min
